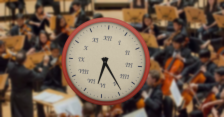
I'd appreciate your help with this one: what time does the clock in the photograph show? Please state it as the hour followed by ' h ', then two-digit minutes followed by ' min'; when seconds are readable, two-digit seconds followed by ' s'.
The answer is 6 h 24 min
